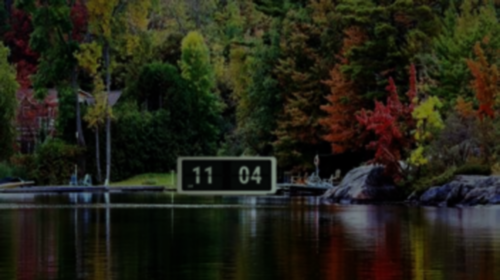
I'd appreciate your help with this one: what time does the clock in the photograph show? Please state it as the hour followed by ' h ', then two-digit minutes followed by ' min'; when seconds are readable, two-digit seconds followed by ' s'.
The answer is 11 h 04 min
